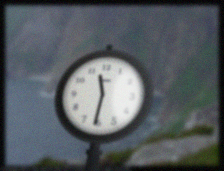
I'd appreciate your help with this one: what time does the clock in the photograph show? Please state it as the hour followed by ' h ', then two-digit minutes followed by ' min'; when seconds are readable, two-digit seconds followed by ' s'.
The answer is 11 h 31 min
